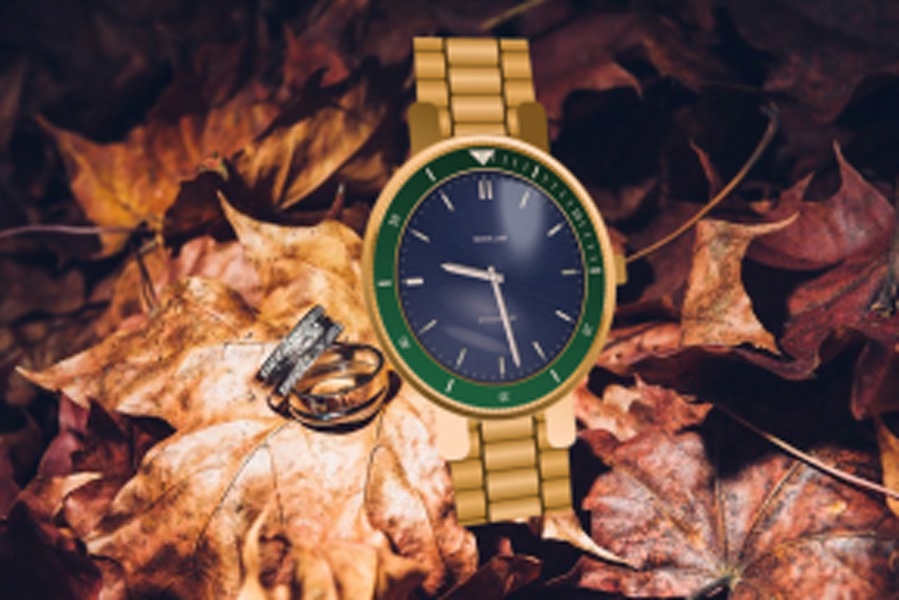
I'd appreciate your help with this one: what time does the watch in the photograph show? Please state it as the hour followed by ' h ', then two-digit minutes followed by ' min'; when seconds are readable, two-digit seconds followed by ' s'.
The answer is 9 h 28 min
